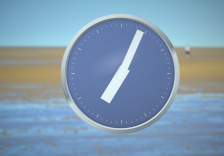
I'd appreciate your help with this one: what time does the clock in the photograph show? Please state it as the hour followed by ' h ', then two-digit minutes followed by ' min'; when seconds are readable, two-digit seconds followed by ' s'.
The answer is 7 h 04 min
